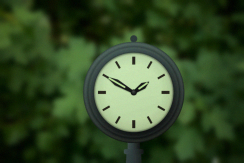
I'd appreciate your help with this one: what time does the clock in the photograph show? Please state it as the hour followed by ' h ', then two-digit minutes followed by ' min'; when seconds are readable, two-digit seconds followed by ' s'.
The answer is 1 h 50 min
